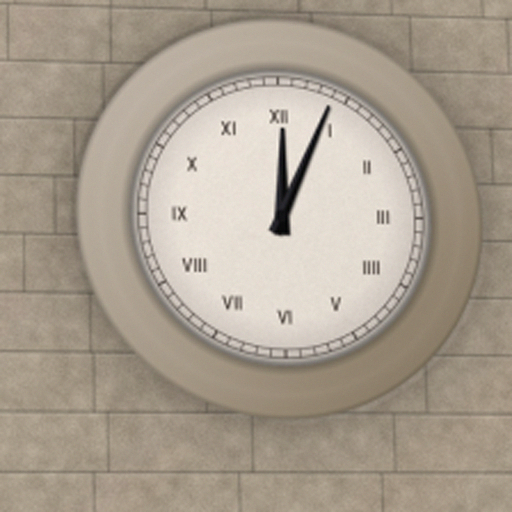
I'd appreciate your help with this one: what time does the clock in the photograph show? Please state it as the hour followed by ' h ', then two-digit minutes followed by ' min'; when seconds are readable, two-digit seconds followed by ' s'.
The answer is 12 h 04 min
